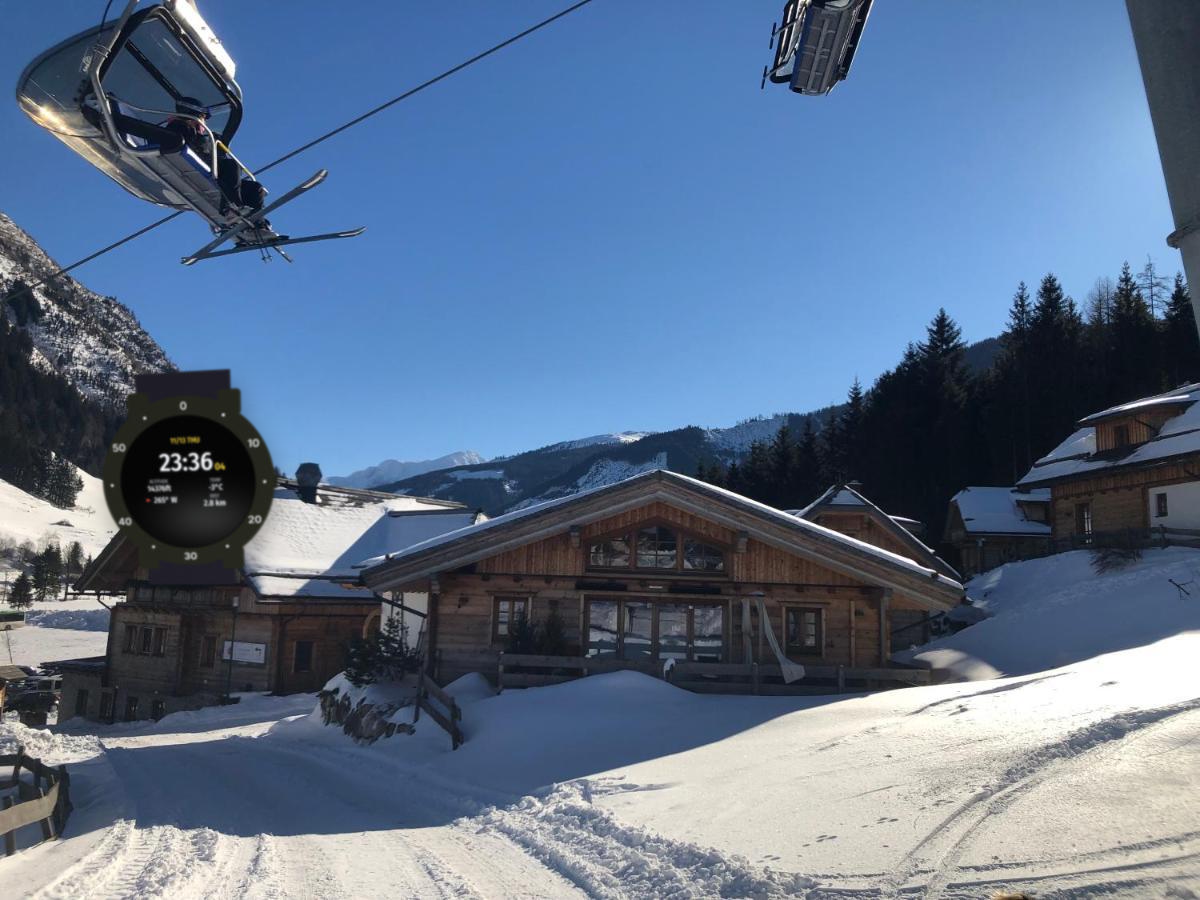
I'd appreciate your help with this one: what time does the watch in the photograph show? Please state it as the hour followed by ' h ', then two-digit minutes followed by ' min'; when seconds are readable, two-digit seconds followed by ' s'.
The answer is 23 h 36 min
